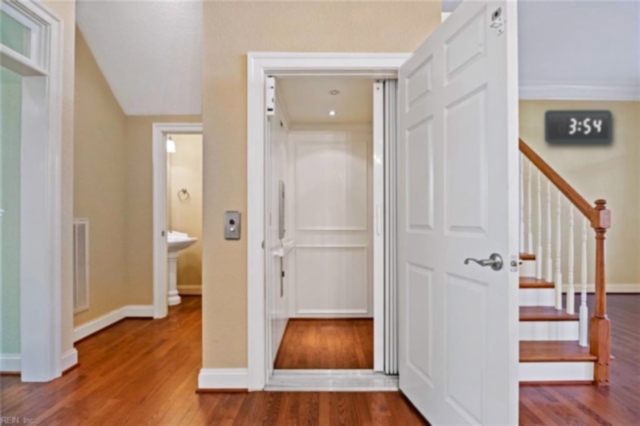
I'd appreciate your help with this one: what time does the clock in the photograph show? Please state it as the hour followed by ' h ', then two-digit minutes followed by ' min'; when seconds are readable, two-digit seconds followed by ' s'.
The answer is 3 h 54 min
